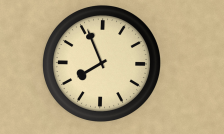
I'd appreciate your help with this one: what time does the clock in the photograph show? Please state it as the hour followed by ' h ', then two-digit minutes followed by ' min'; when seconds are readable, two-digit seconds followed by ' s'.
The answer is 7 h 56 min
